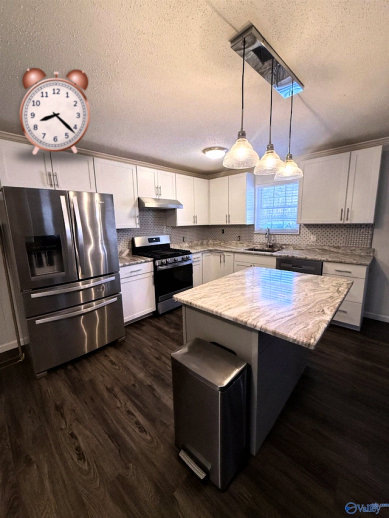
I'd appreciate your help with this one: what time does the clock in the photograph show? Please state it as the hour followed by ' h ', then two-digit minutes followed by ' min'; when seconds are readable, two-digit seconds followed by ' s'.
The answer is 8 h 22 min
